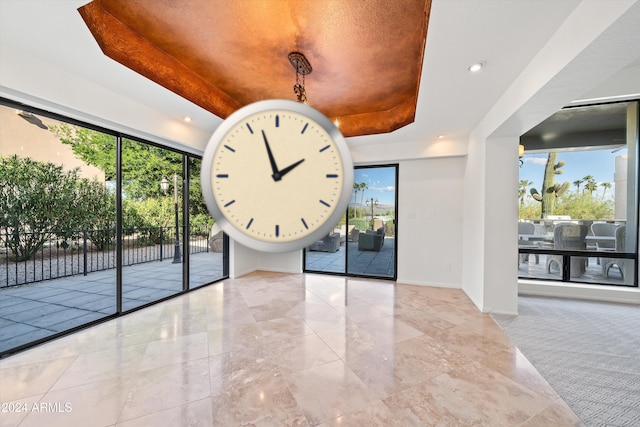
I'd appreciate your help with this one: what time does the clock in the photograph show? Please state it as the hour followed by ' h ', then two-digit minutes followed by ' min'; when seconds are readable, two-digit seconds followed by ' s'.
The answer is 1 h 57 min
